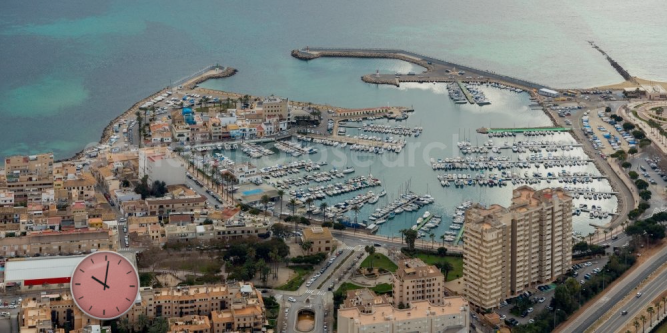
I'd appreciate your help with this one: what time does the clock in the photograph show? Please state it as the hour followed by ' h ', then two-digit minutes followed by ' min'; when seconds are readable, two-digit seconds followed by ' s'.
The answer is 10 h 01 min
